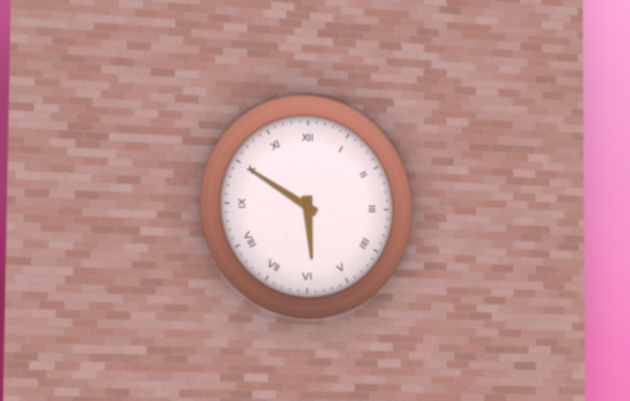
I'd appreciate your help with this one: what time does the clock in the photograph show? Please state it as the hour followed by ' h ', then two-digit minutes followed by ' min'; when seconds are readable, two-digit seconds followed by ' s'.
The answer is 5 h 50 min
